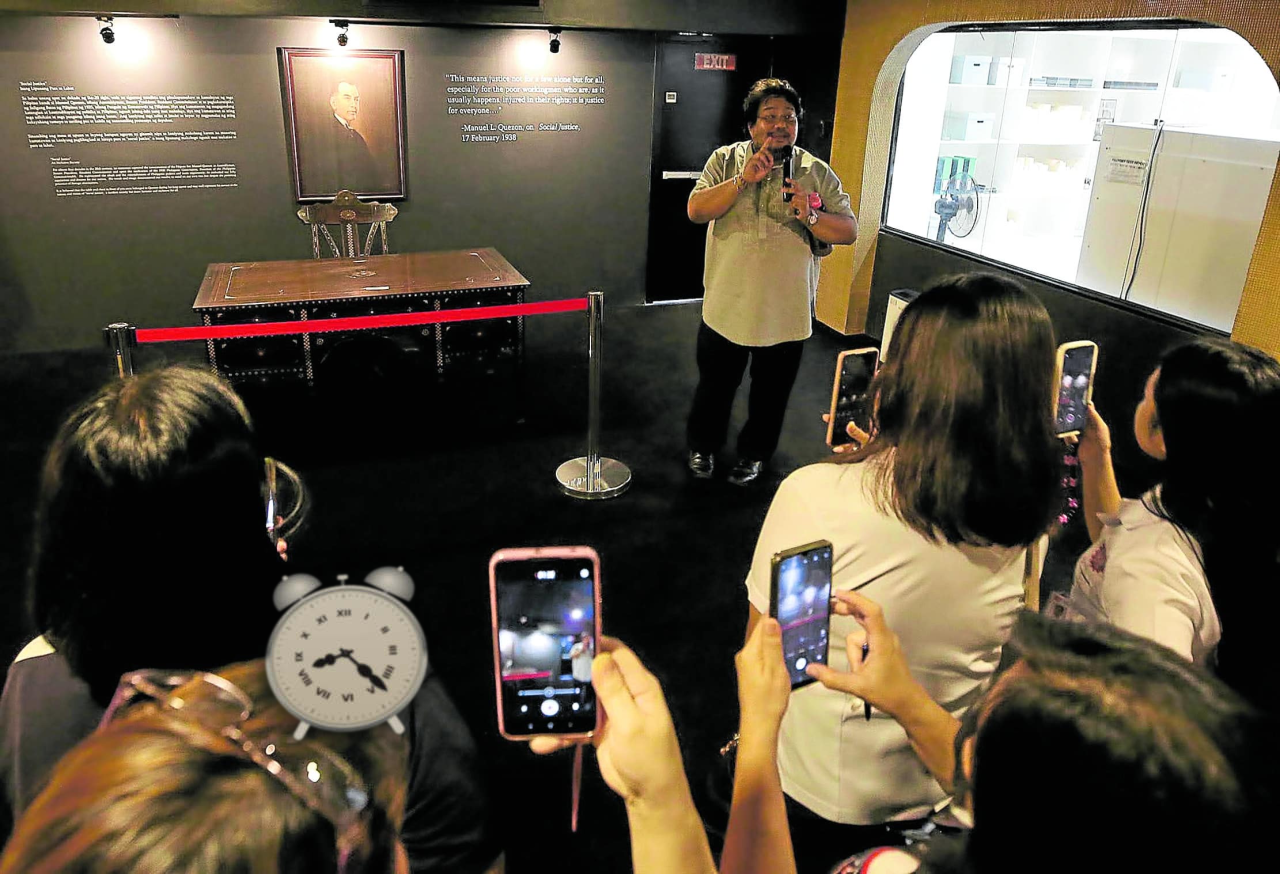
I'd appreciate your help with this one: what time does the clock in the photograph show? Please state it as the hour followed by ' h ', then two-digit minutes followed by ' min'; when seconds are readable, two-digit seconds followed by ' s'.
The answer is 8 h 23 min
